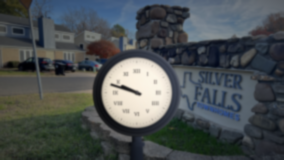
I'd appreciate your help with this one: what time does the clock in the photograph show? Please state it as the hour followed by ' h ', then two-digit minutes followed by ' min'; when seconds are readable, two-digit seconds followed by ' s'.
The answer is 9 h 48 min
